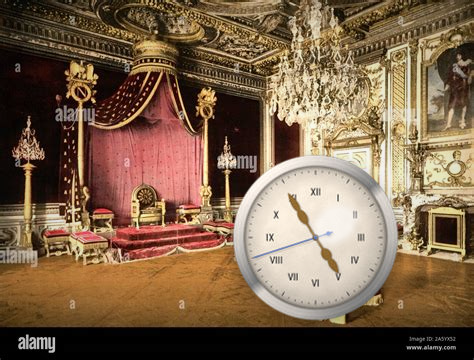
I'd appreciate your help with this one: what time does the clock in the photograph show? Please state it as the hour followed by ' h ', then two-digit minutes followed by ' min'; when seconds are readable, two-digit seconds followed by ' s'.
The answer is 4 h 54 min 42 s
